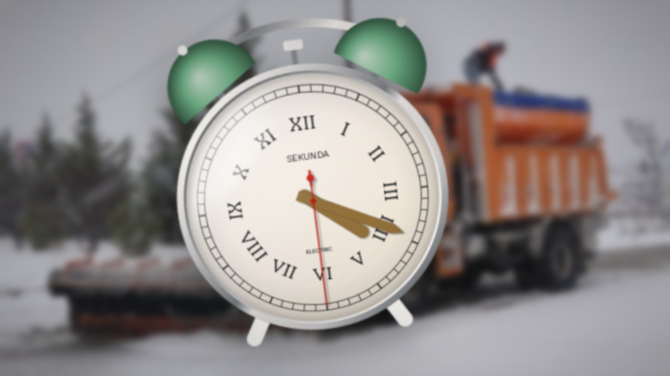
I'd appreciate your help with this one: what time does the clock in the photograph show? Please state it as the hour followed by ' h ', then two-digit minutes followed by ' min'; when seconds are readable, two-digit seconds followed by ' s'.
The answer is 4 h 19 min 30 s
